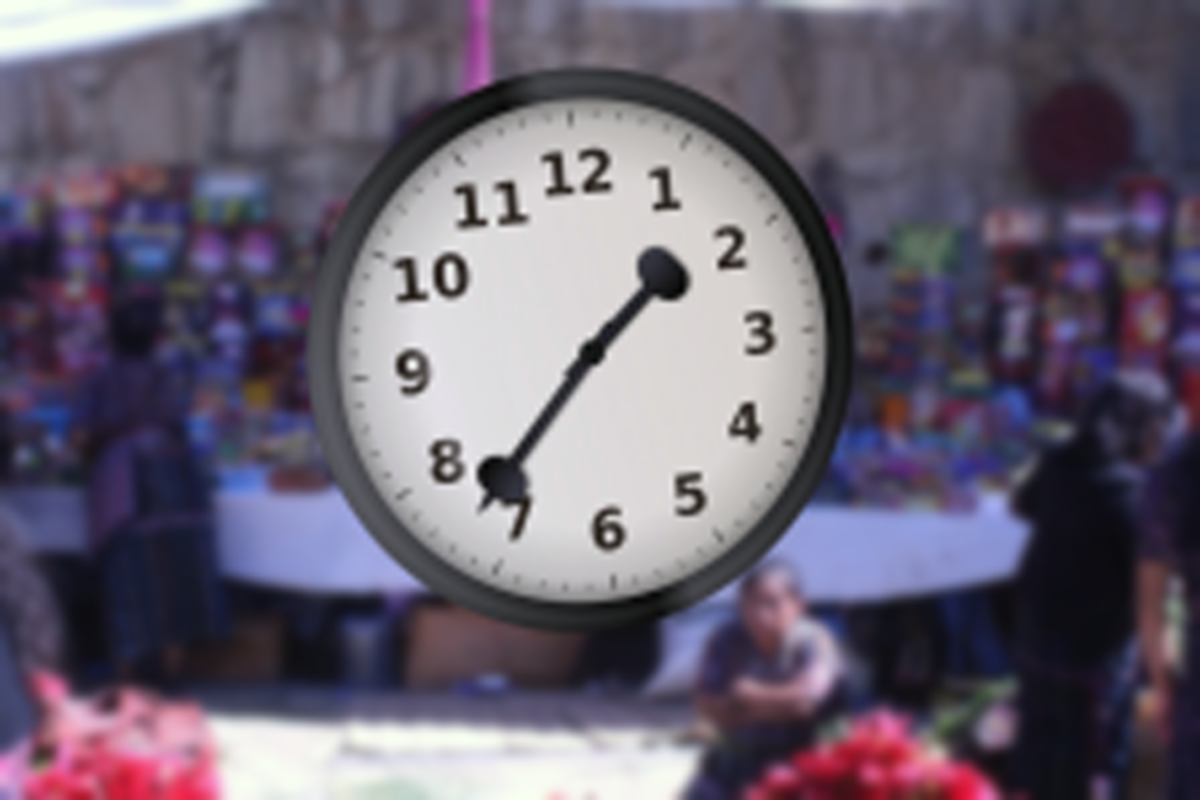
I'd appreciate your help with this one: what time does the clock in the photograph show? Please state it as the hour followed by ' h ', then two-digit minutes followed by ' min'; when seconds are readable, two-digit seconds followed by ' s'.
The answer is 1 h 37 min
